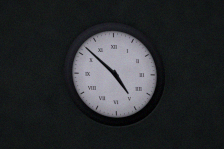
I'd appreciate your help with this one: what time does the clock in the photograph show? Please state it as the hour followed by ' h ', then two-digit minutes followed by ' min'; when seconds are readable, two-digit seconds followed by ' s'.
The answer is 4 h 52 min
